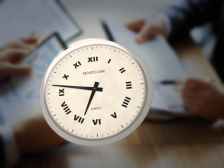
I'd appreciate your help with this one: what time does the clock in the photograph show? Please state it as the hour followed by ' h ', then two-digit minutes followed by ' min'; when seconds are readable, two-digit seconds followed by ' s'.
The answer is 6 h 47 min
